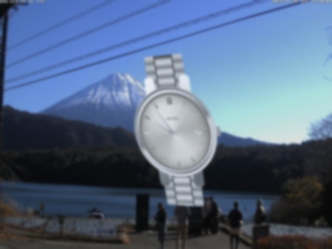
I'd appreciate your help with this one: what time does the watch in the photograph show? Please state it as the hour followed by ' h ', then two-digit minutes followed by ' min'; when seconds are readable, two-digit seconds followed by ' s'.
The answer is 9 h 54 min
